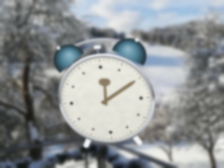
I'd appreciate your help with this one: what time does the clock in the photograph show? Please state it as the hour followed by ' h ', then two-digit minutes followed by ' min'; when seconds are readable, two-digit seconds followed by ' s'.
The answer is 12 h 10 min
